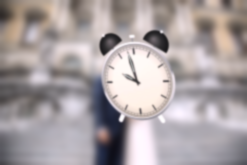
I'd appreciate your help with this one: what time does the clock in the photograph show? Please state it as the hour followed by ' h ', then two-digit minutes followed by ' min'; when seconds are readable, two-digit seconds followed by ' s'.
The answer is 9 h 58 min
